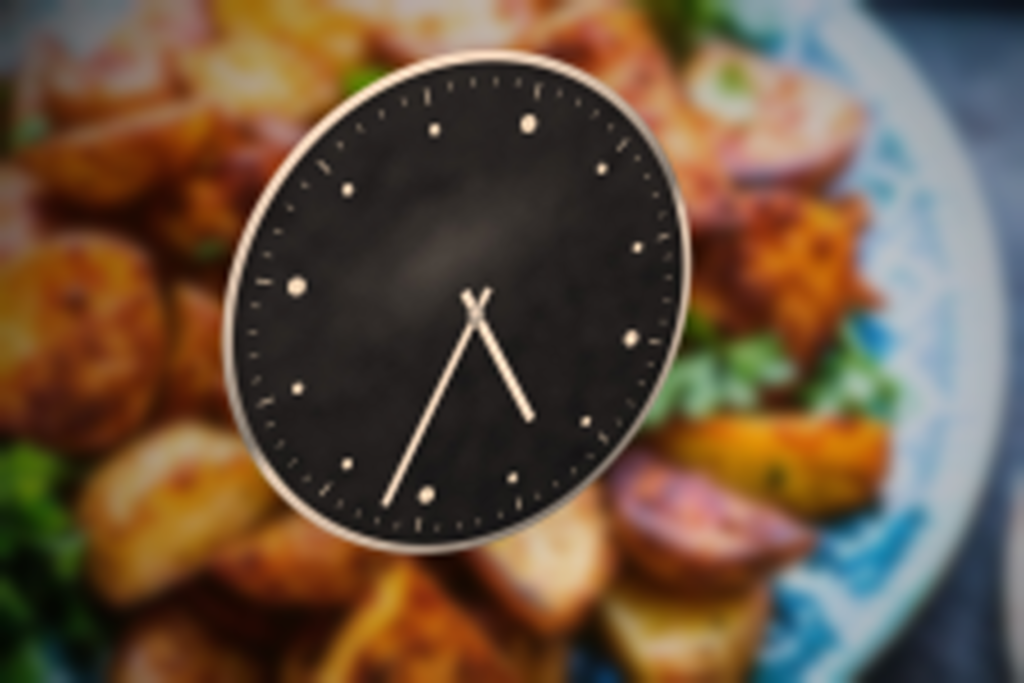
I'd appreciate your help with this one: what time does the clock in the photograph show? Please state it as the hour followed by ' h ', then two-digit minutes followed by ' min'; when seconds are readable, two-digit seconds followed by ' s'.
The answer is 4 h 32 min
